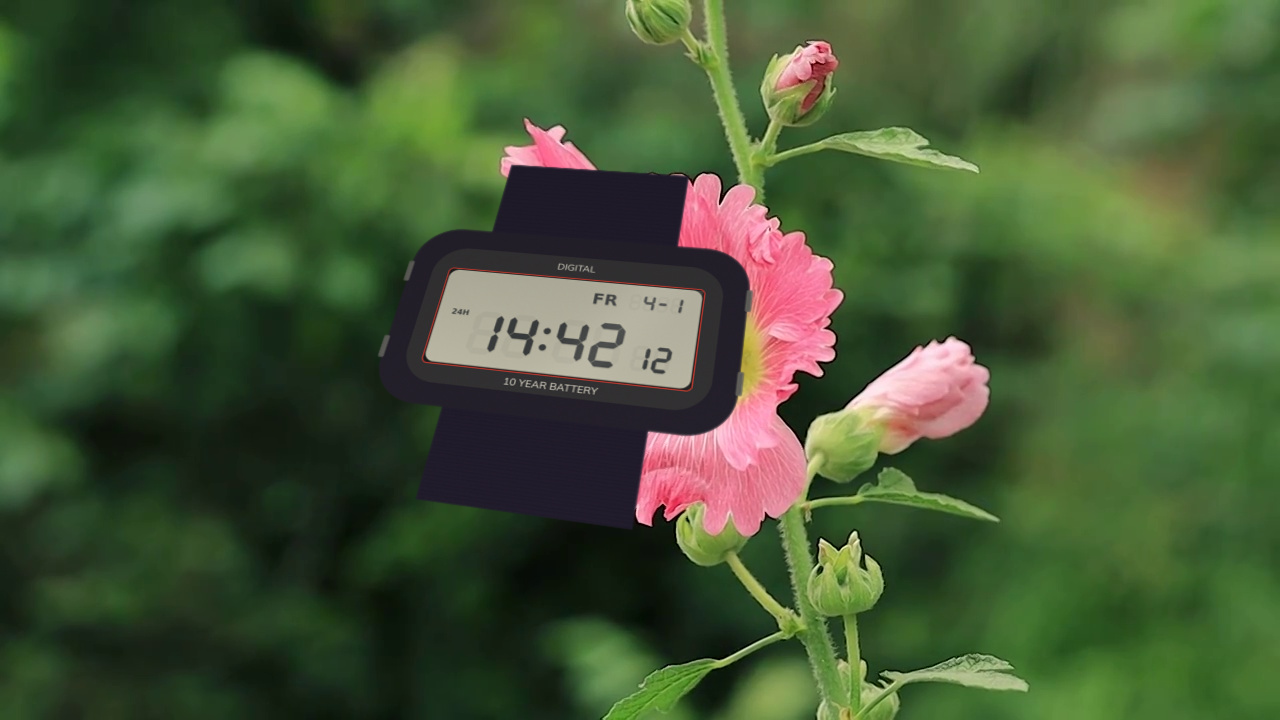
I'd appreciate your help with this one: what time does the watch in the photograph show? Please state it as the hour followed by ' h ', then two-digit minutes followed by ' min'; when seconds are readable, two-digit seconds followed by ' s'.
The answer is 14 h 42 min 12 s
